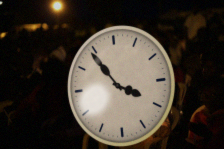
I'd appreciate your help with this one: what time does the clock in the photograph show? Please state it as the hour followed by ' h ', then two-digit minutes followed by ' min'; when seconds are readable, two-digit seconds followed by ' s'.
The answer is 3 h 54 min
